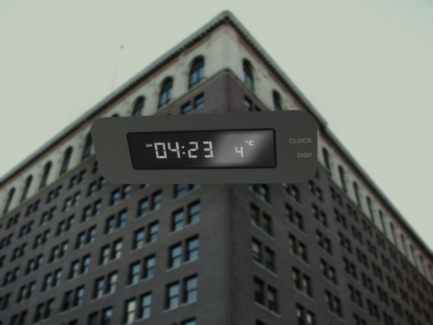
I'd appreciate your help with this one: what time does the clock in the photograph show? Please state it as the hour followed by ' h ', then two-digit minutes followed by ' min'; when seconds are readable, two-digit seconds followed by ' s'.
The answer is 4 h 23 min
